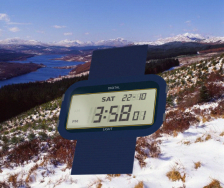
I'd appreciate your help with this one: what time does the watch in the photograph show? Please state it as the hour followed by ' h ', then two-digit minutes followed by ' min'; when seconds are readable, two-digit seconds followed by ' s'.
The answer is 3 h 58 min 01 s
